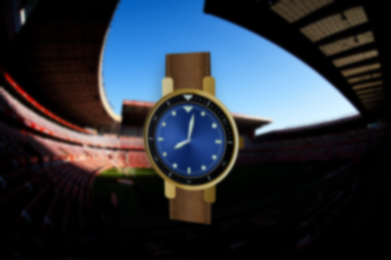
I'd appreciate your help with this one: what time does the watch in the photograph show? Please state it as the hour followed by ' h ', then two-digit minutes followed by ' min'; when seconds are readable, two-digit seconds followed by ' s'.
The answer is 8 h 02 min
